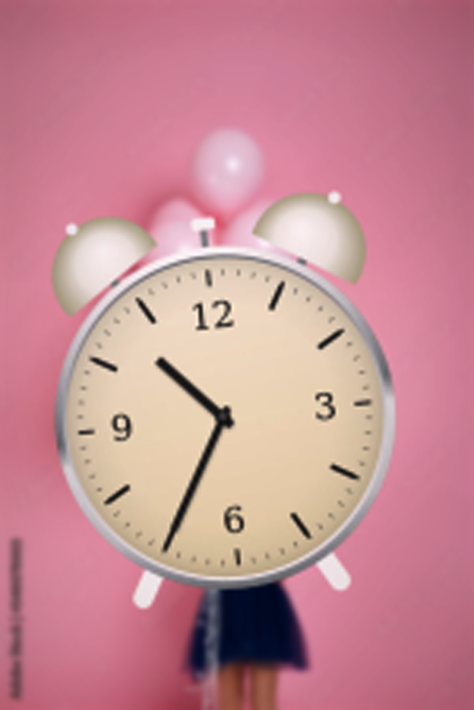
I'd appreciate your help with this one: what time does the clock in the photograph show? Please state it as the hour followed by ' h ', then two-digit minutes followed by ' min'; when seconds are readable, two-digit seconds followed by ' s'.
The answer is 10 h 35 min
